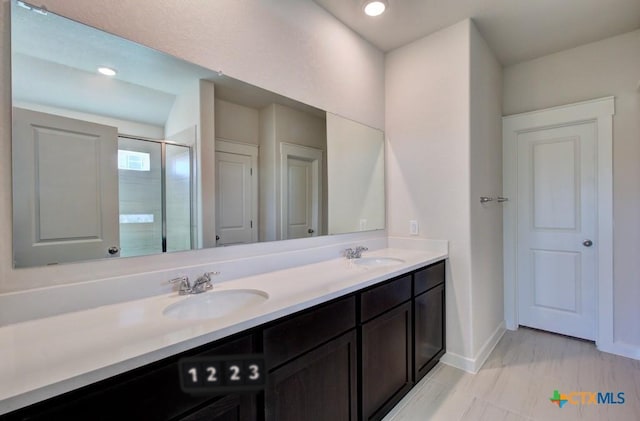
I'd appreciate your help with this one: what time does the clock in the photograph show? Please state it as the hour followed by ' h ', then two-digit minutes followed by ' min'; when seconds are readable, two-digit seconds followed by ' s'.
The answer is 12 h 23 min
